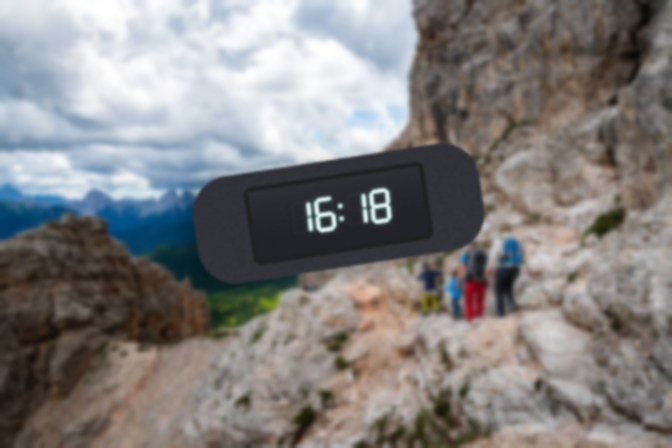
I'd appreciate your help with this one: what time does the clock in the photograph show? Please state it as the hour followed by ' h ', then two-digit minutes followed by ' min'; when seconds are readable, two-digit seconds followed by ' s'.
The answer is 16 h 18 min
